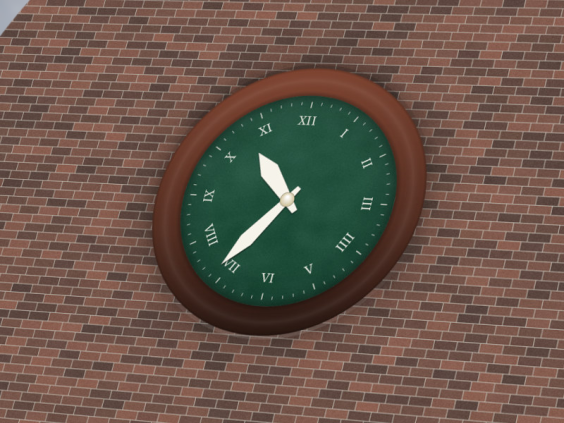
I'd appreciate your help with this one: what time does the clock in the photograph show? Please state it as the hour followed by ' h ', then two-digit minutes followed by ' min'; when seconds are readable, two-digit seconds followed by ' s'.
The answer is 10 h 36 min
